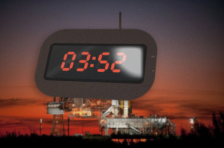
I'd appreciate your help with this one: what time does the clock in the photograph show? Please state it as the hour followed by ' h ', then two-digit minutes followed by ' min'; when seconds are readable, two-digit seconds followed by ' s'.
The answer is 3 h 52 min
